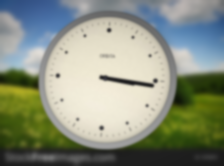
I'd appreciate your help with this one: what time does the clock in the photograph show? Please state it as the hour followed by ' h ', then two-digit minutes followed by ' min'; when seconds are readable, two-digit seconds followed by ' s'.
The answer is 3 h 16 min
